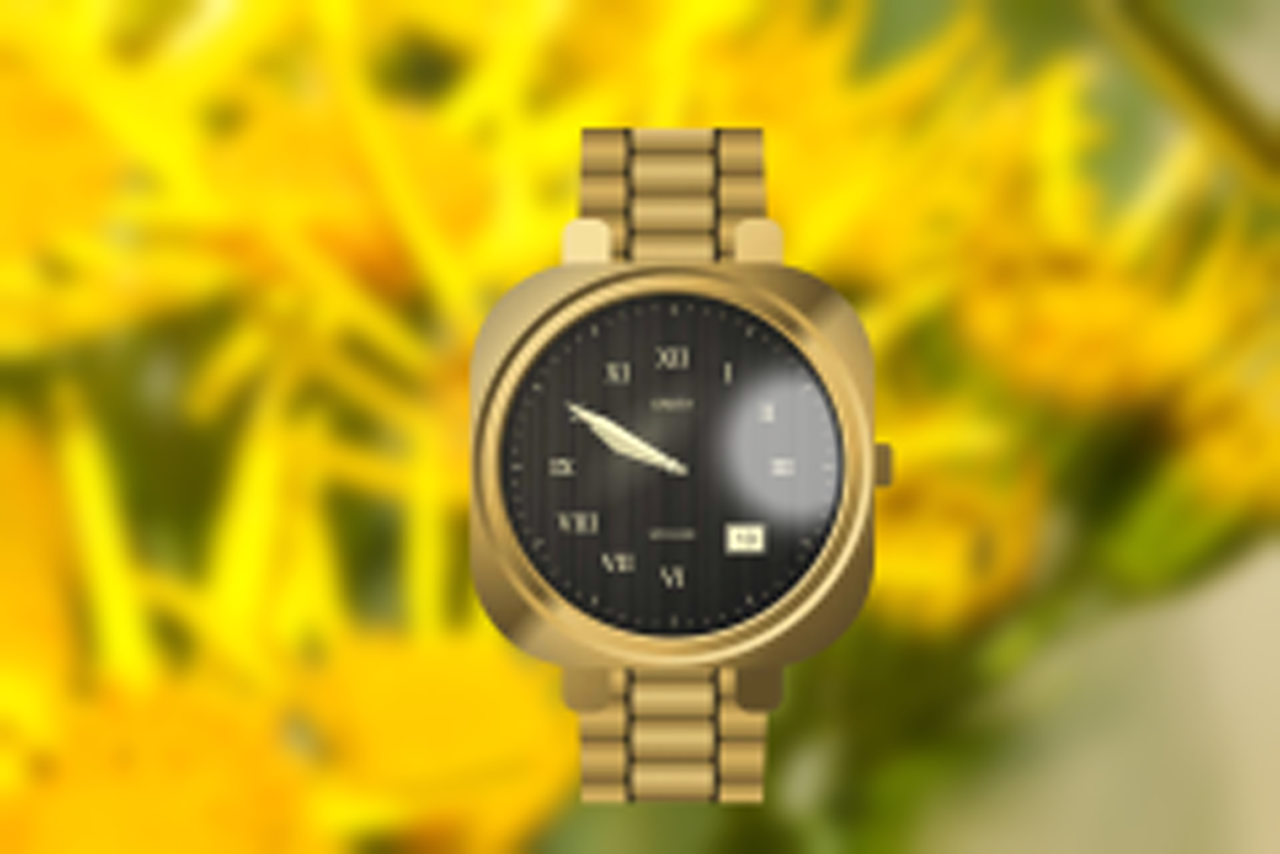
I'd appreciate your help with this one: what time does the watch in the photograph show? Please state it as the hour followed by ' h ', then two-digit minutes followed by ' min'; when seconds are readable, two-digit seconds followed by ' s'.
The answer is 9 h 50 min
